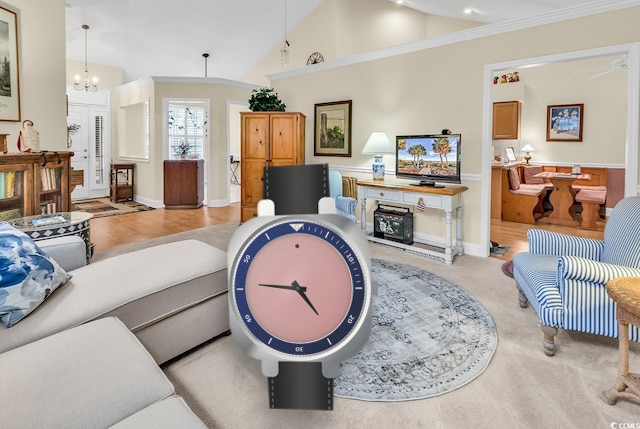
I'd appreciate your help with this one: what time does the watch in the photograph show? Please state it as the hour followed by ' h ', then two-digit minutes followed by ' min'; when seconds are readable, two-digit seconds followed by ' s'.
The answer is 4 h 46 min
